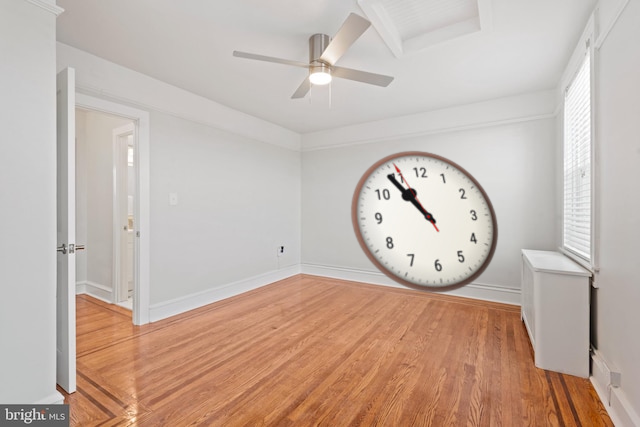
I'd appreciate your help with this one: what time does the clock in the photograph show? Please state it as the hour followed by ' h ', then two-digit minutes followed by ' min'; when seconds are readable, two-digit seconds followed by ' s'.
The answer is 10 h 53 min 56 s
